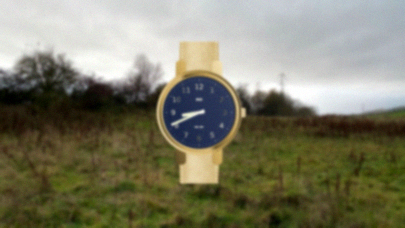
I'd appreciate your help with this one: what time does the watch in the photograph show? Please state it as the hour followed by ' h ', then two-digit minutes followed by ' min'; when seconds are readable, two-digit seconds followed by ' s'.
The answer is 8 h 41 min
